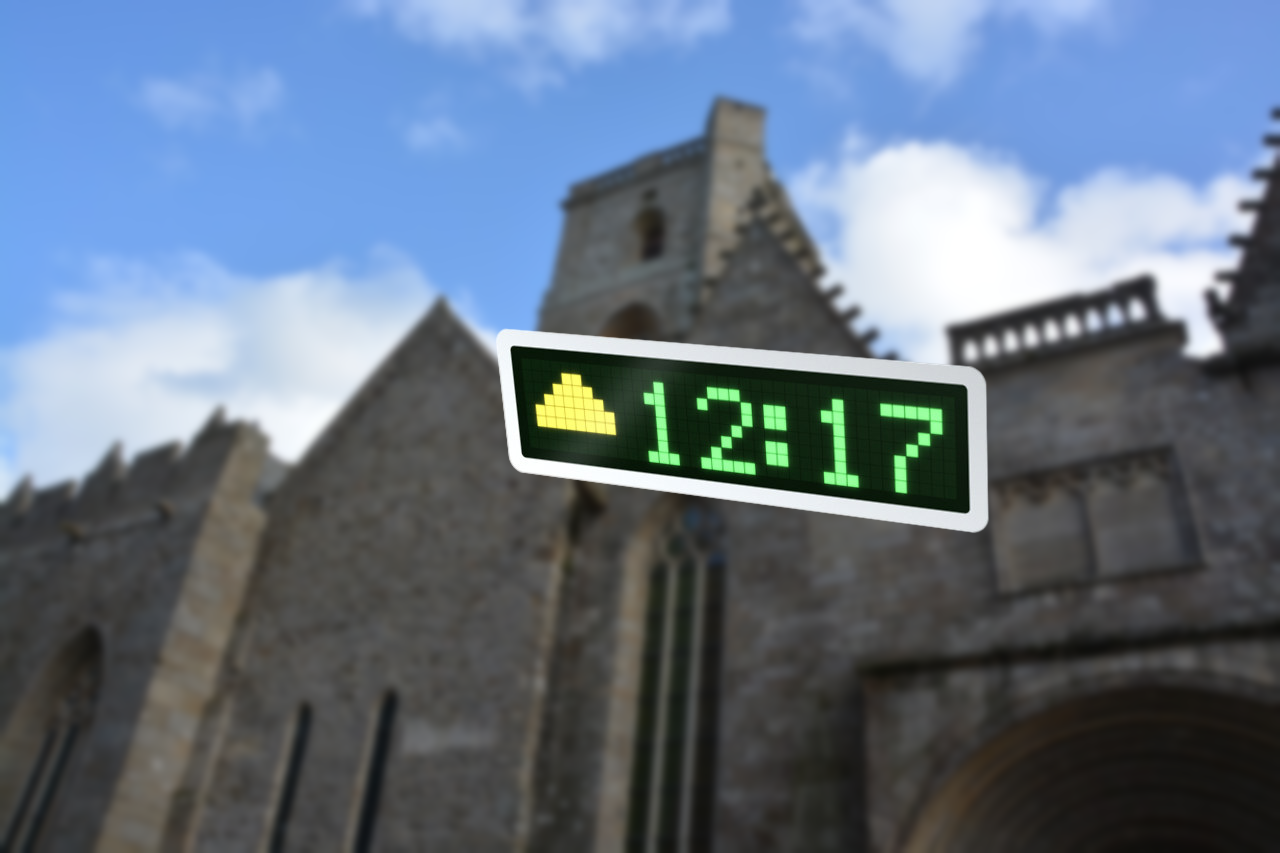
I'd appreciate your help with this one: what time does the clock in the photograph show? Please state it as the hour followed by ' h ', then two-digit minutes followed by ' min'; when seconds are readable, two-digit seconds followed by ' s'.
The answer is 12 h 17 min
